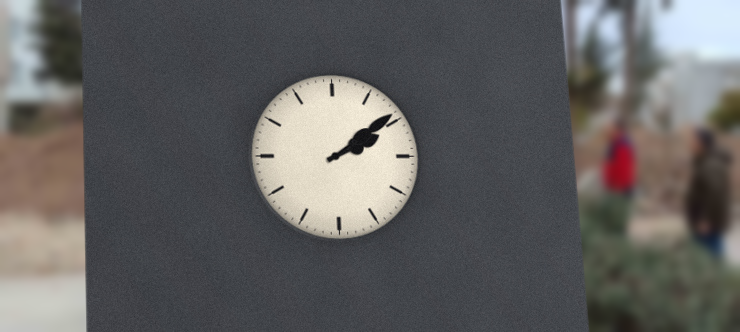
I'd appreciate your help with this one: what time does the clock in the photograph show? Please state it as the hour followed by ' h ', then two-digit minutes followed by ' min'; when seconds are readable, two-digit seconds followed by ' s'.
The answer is 2 h 09 min
